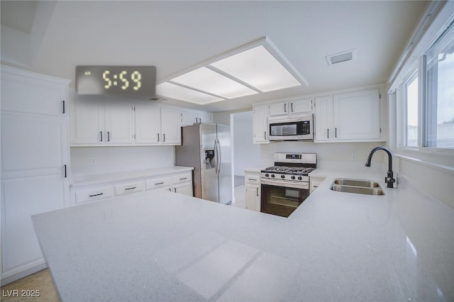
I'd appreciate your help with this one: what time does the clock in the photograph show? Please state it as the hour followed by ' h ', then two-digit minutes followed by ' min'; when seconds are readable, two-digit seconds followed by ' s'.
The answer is 5 h 59 min
